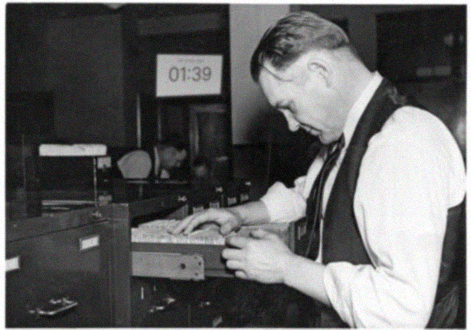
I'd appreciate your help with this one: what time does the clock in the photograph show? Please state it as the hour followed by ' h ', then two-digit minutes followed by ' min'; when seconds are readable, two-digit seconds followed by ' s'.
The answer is 1 h 39 min
